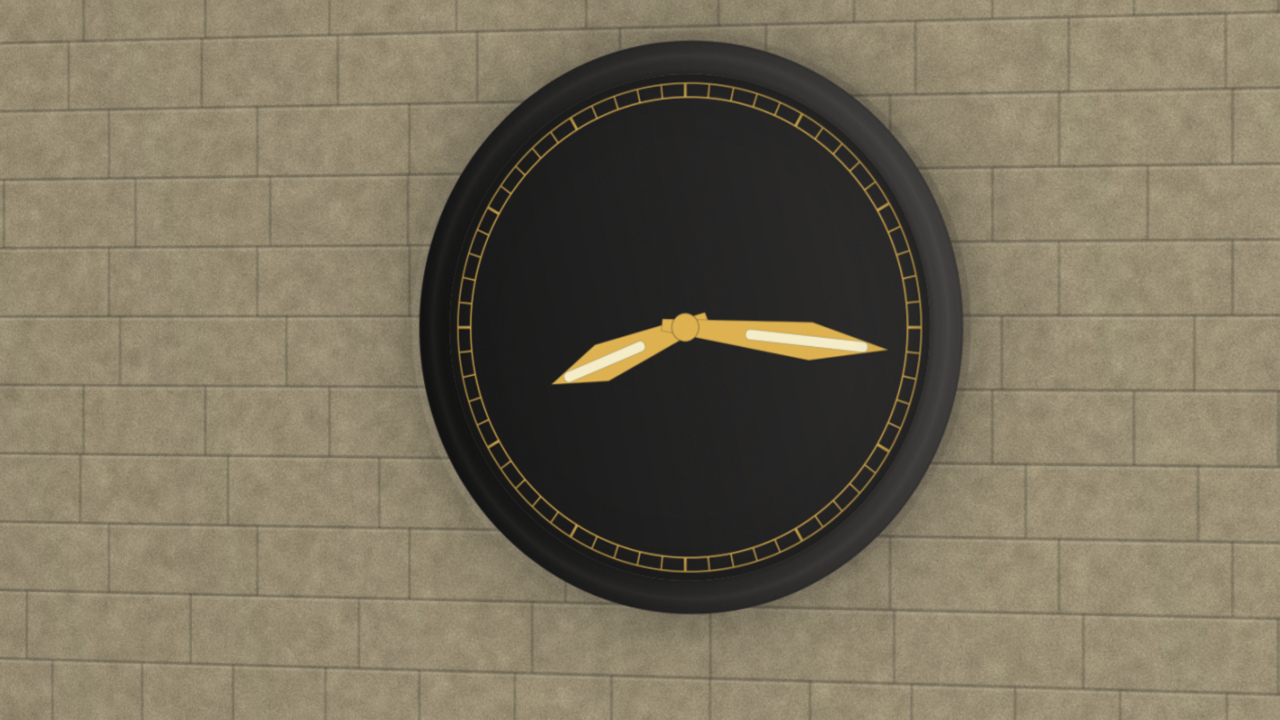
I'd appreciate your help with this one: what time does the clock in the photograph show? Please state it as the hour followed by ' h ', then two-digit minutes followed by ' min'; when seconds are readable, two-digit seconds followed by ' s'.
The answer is 8 h 16 min
